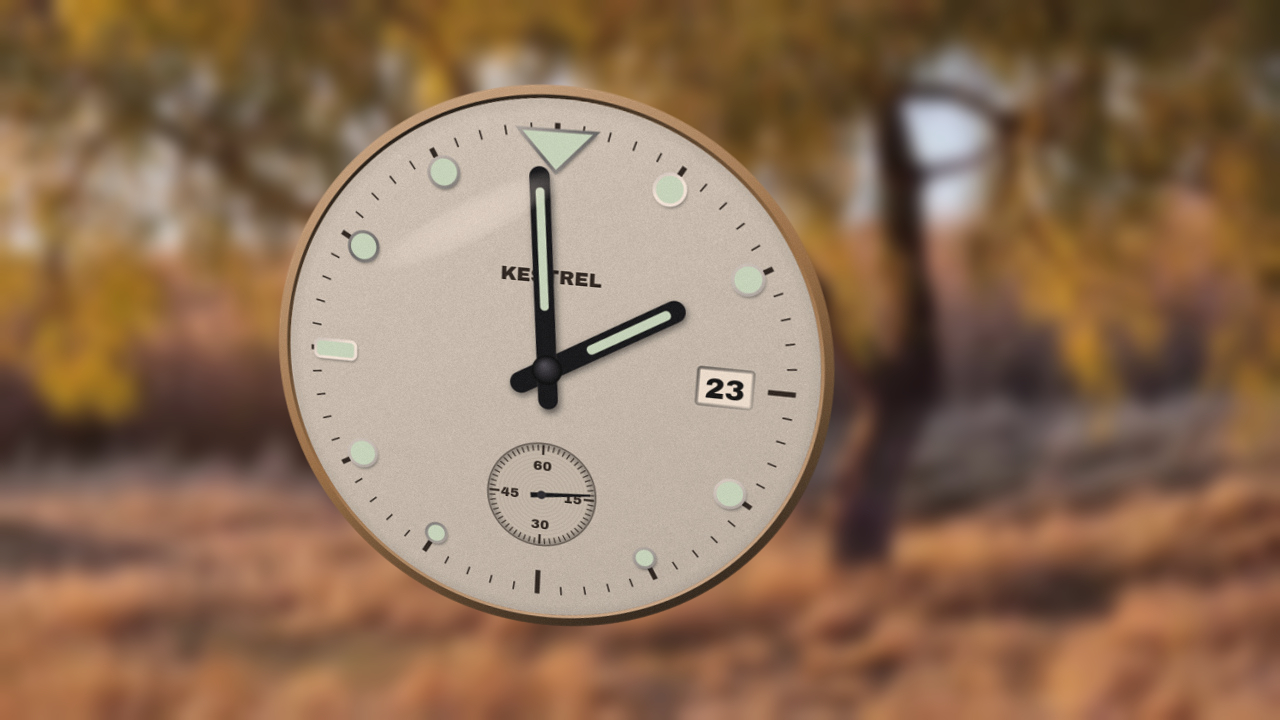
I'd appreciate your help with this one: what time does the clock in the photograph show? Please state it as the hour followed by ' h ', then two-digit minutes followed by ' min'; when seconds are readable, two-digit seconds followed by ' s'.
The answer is 1 h 59 min 14 s
